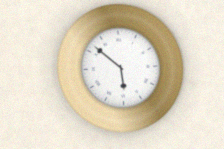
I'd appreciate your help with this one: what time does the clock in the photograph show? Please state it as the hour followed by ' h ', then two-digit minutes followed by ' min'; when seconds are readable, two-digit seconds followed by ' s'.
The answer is 5 h 52 min
